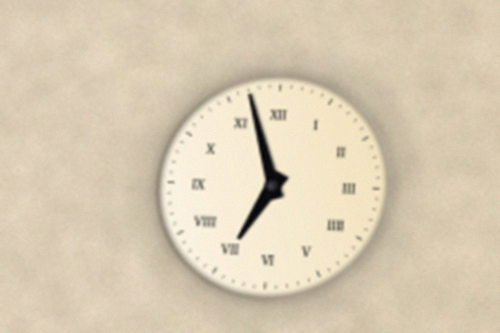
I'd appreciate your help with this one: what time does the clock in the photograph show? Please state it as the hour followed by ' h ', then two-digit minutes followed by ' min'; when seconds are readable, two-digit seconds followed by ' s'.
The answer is 6 h 57 min
